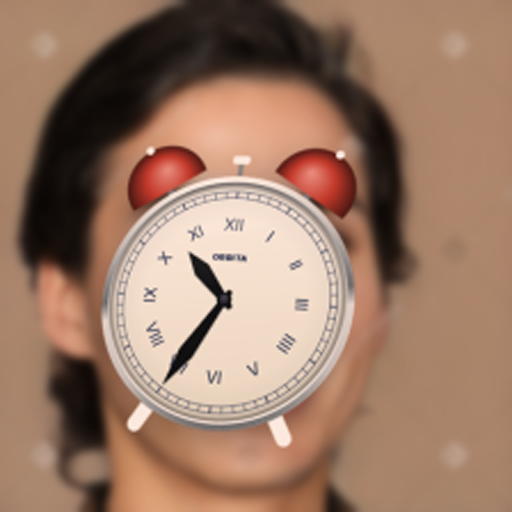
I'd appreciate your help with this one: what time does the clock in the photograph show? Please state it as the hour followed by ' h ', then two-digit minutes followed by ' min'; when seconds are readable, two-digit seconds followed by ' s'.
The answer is 10 h 35 min
